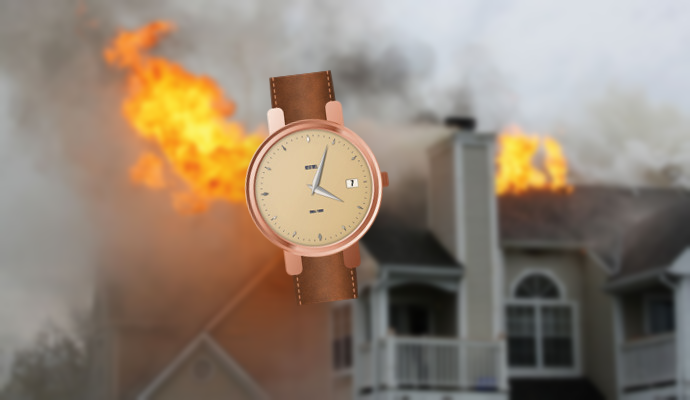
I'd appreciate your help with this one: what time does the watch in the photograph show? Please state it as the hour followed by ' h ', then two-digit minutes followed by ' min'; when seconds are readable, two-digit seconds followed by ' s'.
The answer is 4 h 04 min
